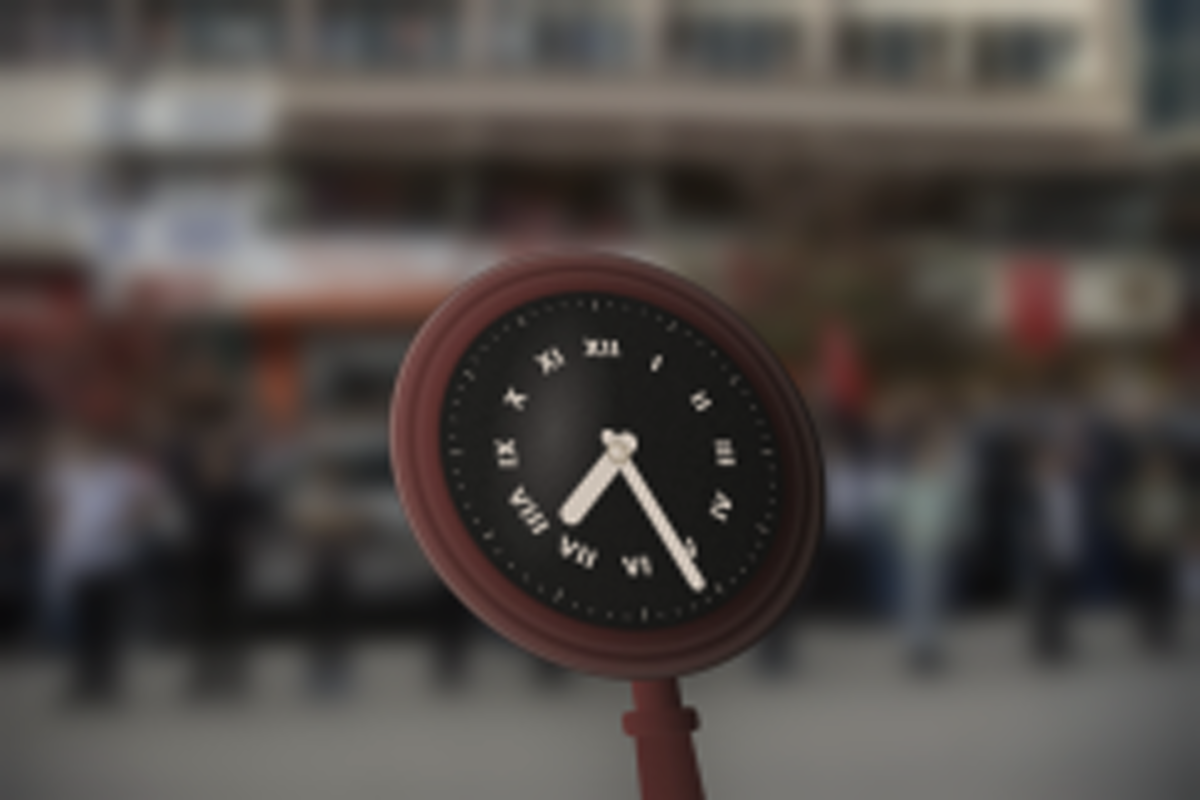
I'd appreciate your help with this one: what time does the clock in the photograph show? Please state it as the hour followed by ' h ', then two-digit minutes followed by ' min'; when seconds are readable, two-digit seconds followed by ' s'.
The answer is 7 h 26 min
